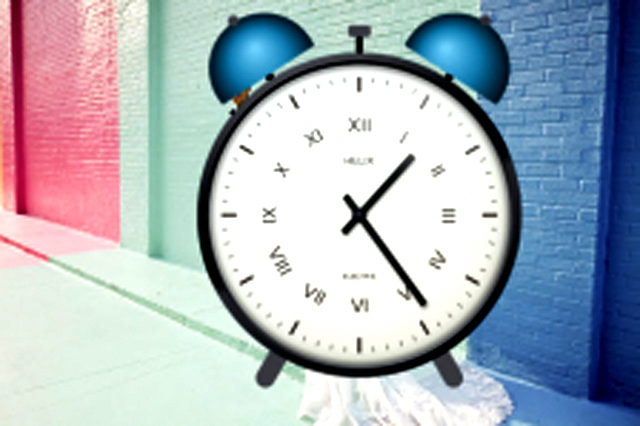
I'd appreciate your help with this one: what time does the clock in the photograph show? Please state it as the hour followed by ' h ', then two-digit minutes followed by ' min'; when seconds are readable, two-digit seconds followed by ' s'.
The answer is 1 h 24 min
